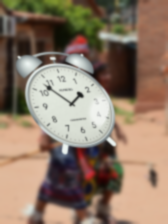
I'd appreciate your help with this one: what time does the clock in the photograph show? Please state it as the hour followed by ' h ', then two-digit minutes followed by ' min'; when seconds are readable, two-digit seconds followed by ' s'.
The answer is 1 h 53 min
